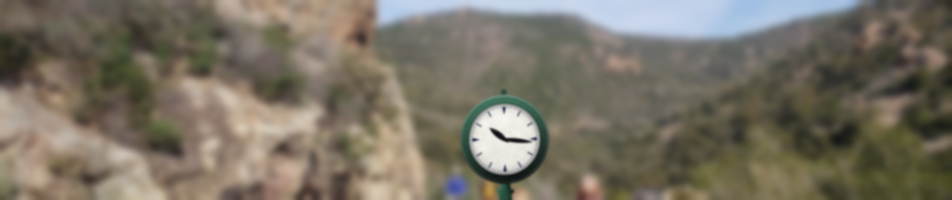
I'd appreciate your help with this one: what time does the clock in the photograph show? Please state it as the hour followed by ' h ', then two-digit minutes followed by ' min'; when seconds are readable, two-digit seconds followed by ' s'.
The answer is 10 h 16 min
